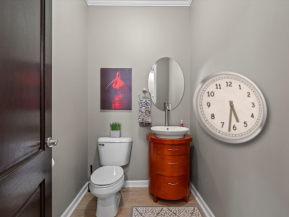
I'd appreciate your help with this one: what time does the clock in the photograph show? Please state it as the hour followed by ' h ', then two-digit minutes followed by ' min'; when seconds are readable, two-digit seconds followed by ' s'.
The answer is 5 h 32 min
